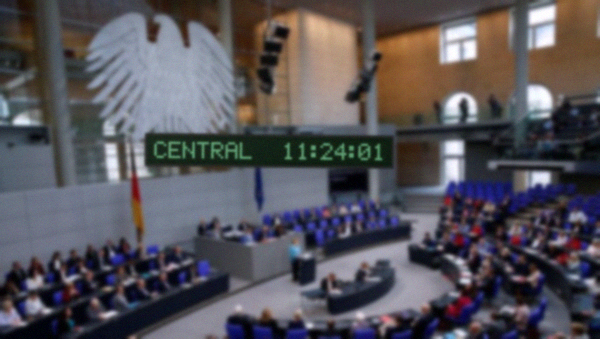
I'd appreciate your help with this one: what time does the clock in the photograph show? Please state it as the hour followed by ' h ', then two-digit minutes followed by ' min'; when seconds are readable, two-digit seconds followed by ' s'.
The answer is 11 h 24 min 01 s
